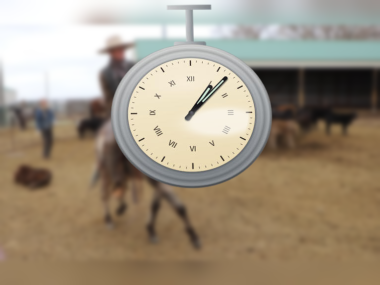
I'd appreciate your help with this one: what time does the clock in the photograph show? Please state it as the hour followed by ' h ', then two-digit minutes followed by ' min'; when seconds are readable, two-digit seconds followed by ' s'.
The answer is 1 h 07 min
